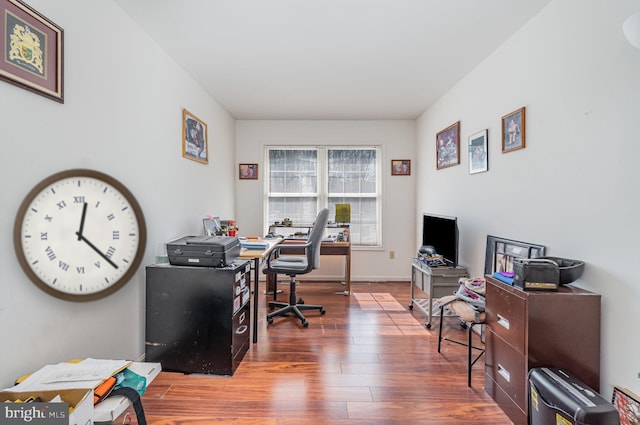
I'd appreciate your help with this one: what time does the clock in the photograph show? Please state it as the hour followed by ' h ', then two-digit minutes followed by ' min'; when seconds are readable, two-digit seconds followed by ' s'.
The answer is 12 h 22 min
